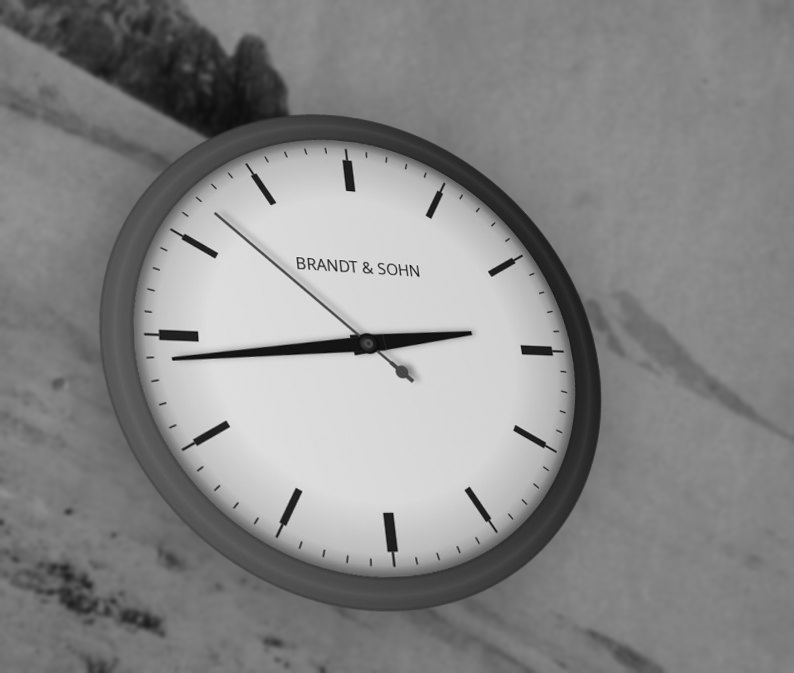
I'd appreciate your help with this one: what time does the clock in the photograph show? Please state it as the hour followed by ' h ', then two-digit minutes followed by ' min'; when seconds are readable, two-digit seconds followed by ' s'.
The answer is 2 h 43 min 52 s
